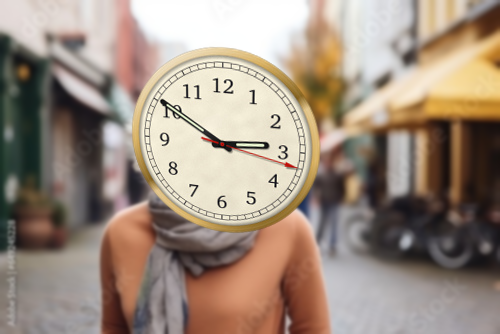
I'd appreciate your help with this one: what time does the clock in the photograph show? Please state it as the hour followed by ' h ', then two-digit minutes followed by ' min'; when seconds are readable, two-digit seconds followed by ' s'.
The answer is 2 h 50 min 17 s
